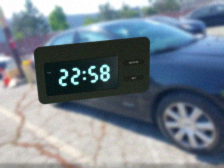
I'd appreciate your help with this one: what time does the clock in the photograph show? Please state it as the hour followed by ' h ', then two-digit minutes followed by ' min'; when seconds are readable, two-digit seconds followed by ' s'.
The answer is 22 h 58 min
